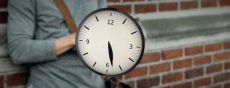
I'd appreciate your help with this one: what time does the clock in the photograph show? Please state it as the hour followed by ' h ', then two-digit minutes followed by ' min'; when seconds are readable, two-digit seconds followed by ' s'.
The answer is 5 h 28 min
